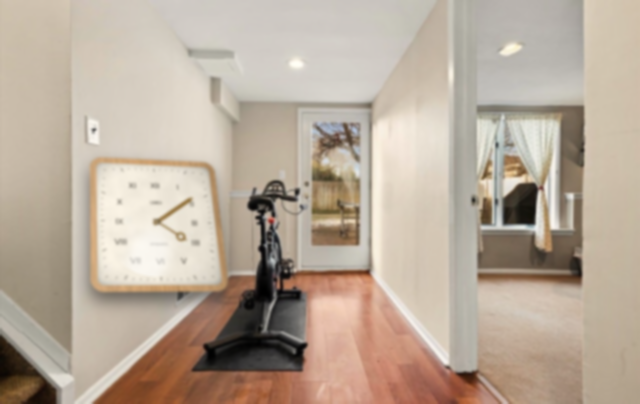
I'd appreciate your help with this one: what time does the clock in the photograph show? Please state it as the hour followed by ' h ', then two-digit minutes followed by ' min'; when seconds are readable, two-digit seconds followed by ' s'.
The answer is 4 h 09 min
